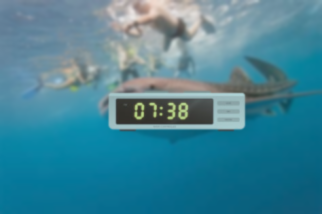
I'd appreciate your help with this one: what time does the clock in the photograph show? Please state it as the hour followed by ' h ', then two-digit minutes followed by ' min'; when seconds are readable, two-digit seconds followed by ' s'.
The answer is 7 h 38 min
